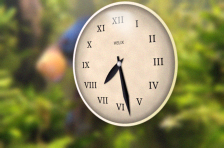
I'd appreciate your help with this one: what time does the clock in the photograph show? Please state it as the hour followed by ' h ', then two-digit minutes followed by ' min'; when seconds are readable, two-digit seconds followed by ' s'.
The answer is 7 h 28 min
